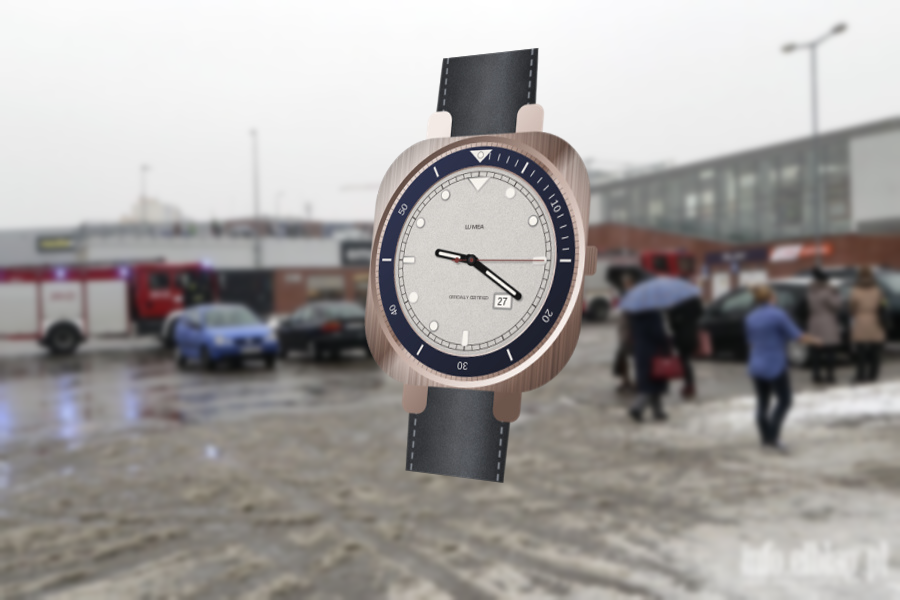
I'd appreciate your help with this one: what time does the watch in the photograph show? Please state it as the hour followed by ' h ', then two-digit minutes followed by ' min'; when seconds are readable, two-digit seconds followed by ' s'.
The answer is 9 h 20 min 15 s
